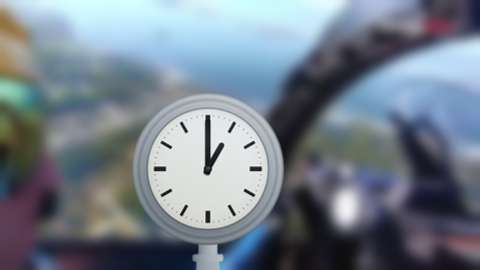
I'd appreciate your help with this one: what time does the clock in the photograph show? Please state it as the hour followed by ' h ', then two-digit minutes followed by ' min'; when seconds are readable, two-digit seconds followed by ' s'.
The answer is 1 h 00 min
